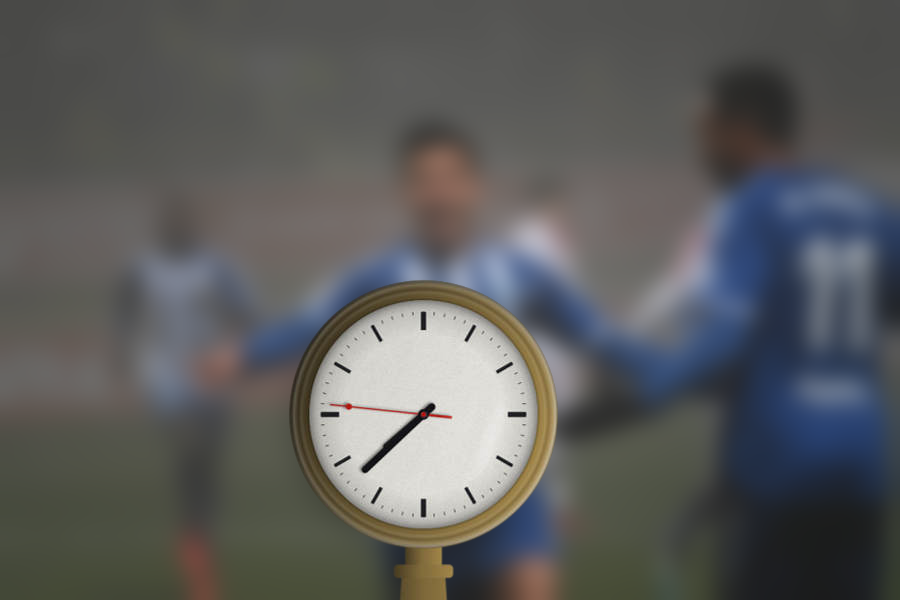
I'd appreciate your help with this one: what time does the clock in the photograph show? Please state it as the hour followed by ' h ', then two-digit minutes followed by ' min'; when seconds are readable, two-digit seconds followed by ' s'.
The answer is 7 h 37 min 46 s
